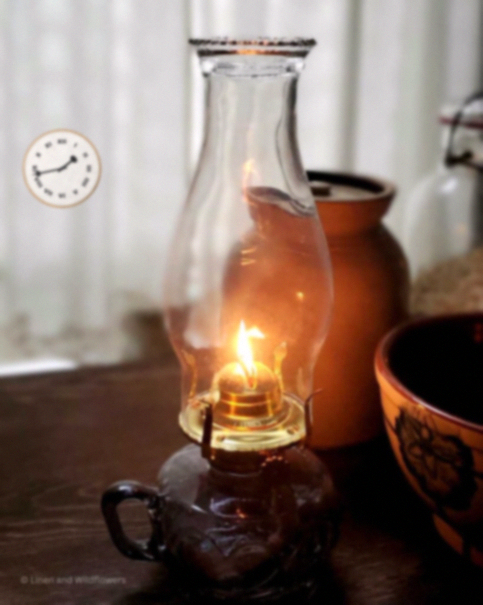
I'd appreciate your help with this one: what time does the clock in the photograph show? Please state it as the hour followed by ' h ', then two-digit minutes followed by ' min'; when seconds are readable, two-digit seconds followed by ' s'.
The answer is 1 h 43 min
